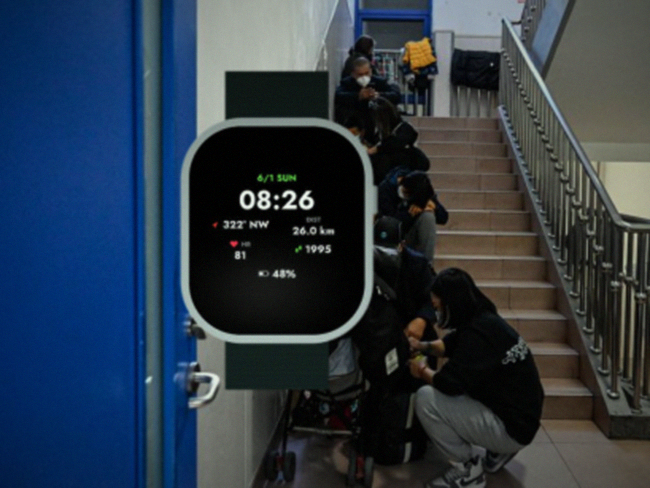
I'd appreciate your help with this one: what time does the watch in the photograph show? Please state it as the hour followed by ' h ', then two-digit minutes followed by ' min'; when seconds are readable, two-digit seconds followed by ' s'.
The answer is 8 h 26 min
